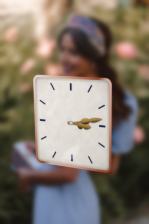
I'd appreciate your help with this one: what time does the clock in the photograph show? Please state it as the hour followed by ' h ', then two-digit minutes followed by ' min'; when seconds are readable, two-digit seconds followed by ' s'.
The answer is 3 h 13 min
